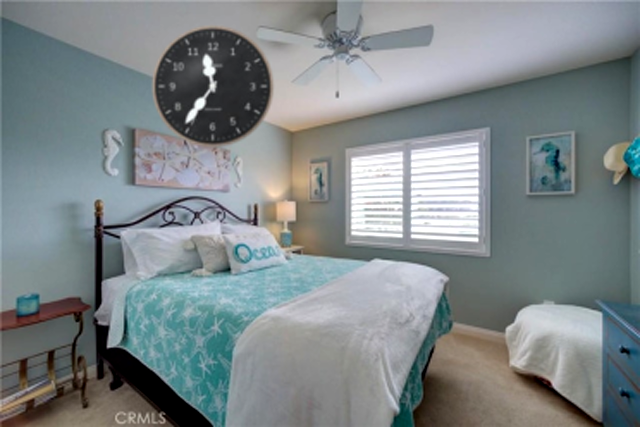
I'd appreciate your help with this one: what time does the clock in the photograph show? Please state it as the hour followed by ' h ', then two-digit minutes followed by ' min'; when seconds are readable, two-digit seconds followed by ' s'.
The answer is 11 h 36 min
